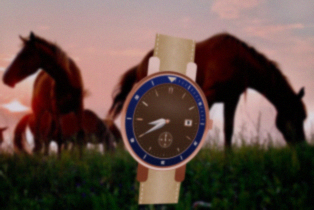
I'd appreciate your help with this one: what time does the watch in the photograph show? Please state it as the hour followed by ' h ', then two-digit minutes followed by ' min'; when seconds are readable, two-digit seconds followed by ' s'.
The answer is 8 h 40 min
